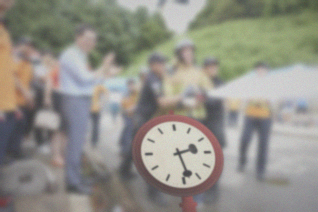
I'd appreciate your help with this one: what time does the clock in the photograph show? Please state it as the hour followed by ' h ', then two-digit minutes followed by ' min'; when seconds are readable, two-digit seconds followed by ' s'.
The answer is 2 h 28 min
